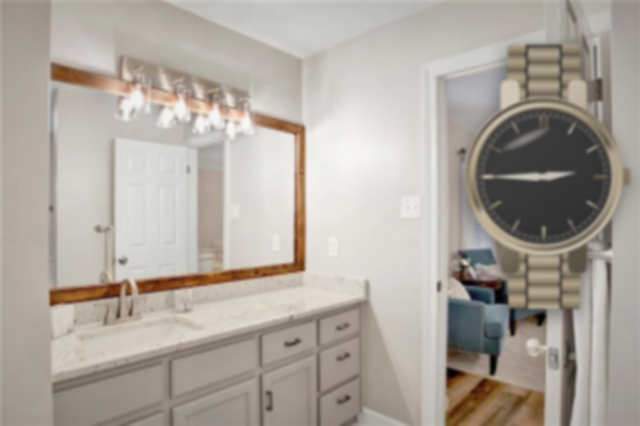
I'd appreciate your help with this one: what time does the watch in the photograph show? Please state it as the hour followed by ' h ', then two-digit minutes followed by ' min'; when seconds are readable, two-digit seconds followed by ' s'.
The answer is 2 h 45 min
